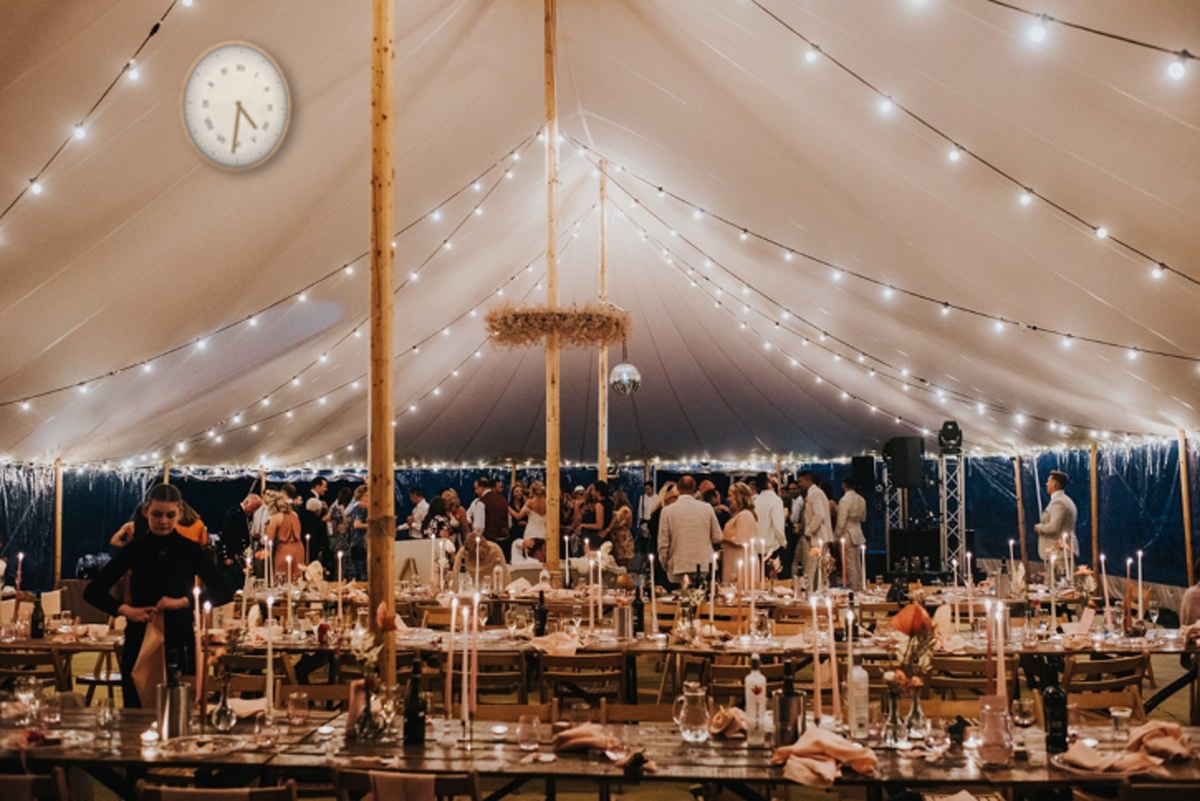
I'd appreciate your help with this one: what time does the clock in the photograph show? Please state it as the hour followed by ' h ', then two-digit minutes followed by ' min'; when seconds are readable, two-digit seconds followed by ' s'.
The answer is 4 h 31 min
